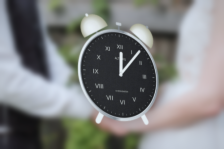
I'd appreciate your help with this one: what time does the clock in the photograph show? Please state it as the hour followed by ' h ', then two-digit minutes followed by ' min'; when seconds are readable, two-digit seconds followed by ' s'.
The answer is 12 h 07 min
